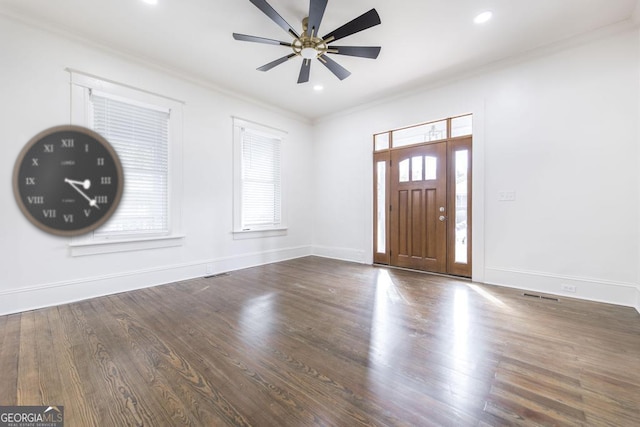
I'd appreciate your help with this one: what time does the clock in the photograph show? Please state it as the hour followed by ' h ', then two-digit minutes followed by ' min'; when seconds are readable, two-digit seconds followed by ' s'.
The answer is 3 h 22 min
